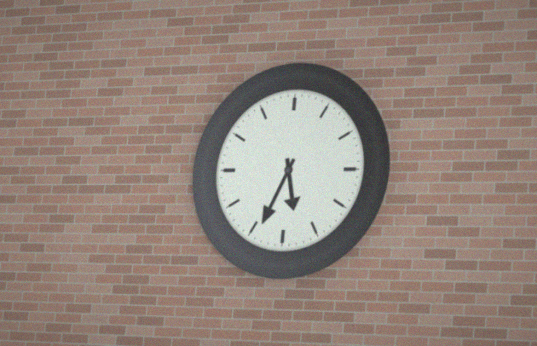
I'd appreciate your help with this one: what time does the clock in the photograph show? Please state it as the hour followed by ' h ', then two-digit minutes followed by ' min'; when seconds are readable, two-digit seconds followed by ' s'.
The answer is 5 h 34 min
